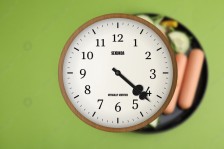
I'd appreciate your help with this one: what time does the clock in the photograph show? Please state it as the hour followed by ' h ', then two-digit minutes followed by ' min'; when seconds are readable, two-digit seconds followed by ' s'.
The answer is 4 h 22 min
